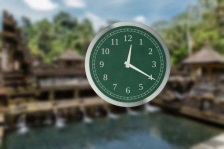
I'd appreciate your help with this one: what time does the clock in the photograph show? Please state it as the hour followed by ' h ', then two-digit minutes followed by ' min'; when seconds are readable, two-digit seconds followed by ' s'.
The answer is 12 h 20 min
